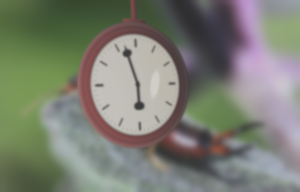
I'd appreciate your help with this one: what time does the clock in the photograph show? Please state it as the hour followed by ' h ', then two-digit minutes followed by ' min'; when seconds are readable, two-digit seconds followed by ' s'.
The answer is 5 h 57 min
